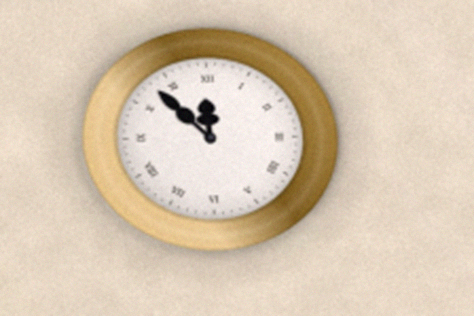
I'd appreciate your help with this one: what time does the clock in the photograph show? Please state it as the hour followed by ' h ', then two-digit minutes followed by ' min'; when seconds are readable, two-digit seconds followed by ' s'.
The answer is 11 h 53 min
